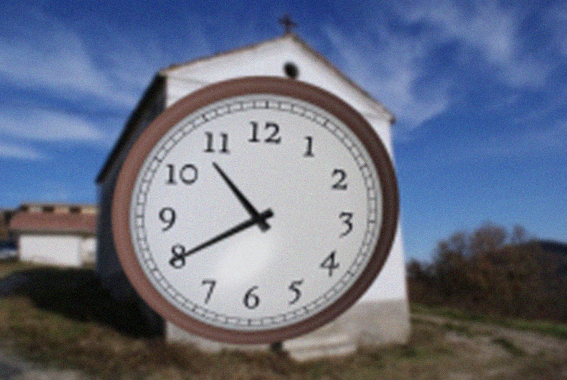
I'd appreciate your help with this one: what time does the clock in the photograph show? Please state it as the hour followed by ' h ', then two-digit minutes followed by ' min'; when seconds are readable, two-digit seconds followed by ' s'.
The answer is 10 h 40 min
